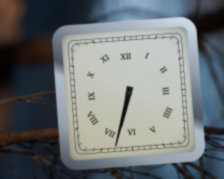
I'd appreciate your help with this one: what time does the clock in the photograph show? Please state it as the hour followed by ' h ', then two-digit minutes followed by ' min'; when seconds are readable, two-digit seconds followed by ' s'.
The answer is 6 h 33 min
